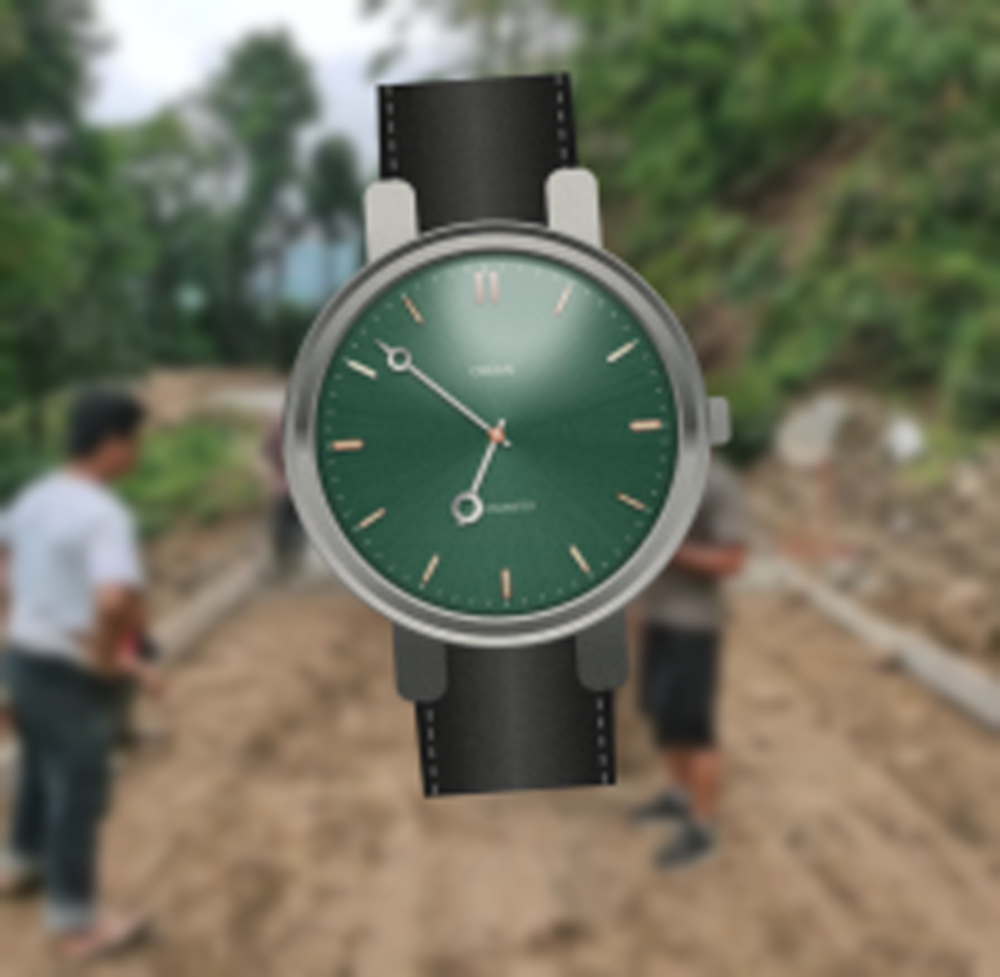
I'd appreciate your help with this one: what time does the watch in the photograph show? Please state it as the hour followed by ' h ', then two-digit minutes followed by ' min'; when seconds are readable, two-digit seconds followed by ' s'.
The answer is 6 h 52 min
